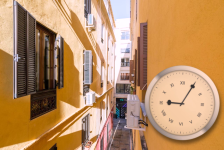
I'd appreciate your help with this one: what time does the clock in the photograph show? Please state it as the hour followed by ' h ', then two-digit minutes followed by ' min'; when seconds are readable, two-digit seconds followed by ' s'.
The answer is 9 h 05 min
